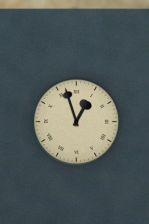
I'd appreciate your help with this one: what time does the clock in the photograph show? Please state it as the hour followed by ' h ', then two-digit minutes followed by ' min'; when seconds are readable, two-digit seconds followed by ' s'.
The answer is 12 h 57 min
